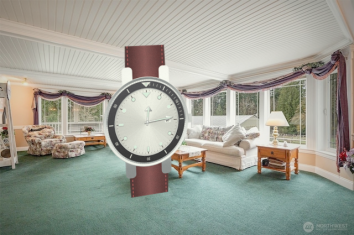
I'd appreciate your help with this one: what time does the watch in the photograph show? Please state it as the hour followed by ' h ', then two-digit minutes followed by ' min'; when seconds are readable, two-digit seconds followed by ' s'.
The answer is 12 h 14 min
